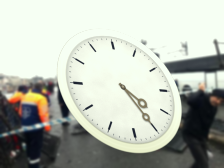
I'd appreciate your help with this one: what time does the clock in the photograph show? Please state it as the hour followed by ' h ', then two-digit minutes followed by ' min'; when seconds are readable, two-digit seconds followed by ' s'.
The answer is 4 h 25 min
